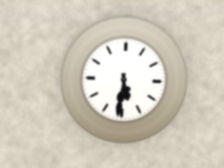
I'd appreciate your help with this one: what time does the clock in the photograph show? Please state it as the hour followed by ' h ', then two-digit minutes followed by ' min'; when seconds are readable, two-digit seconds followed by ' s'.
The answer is 5 h 31 min
